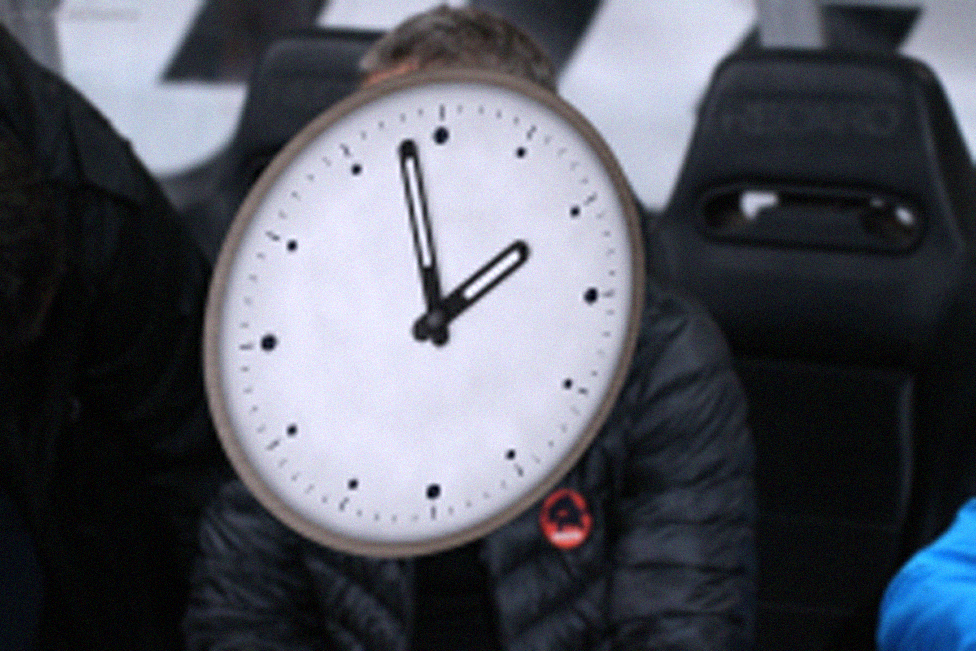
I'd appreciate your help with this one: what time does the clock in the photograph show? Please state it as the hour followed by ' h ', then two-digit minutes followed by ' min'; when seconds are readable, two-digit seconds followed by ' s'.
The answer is 1 h 58 min
